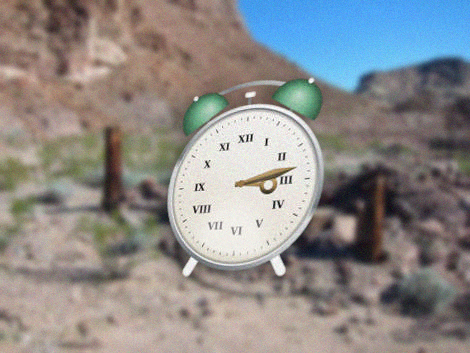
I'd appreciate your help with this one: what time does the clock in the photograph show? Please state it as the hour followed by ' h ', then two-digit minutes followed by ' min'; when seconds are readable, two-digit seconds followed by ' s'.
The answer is 3 h 13 min
